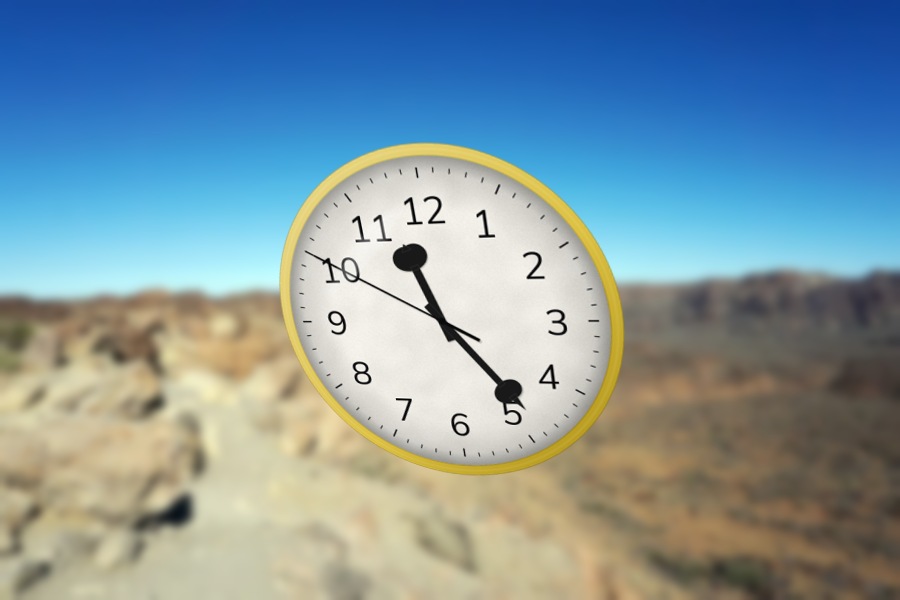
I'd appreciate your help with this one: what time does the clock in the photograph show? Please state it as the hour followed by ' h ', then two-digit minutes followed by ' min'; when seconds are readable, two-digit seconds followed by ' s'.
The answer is 11 h 23 min 50 s
